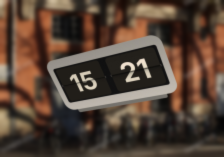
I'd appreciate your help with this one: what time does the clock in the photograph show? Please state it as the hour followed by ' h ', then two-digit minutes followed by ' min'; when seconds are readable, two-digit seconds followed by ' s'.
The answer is 15 h 21 min
